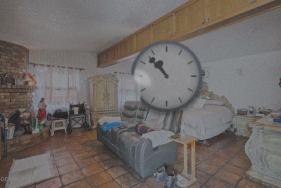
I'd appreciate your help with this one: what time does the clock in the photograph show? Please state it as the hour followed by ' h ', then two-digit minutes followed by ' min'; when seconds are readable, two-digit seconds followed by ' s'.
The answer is 10 h 53 min
